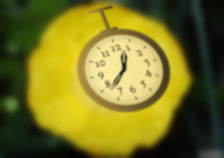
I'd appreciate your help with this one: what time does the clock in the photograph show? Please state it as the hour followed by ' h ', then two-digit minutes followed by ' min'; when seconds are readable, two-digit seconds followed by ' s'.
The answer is 12 h 38 min
